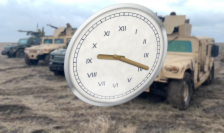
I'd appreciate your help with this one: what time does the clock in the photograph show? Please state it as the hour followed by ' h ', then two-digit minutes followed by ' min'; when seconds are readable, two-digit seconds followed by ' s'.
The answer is 9 h 19 min
